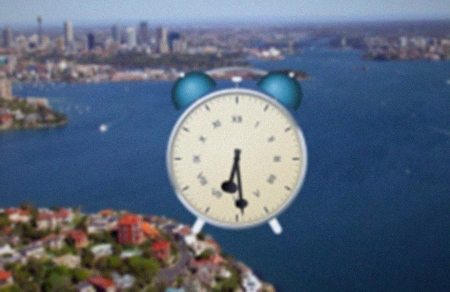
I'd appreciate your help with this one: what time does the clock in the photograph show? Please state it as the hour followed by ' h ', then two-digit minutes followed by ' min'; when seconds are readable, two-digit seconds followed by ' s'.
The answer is 6 h 29 min
